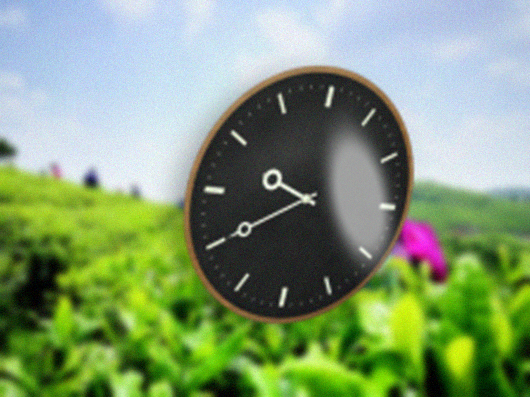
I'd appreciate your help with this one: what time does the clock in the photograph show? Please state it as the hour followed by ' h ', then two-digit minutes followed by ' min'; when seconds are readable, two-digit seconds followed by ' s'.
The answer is 9 h 40 min
